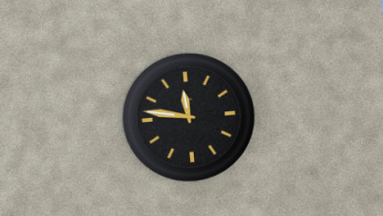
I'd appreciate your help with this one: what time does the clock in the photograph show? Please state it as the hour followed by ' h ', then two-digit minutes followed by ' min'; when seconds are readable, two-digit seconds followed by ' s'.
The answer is 11 h 47 min
